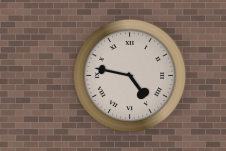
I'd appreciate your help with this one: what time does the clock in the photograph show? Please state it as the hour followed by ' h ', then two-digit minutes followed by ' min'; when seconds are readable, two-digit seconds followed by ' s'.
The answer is 4 h 47 min
